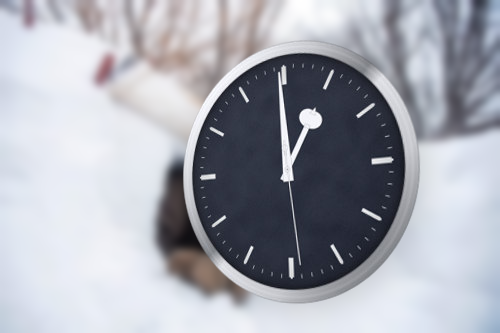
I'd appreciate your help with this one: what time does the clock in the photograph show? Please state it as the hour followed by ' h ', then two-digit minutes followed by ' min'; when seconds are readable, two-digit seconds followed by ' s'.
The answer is 12 h 59 min 29 s
